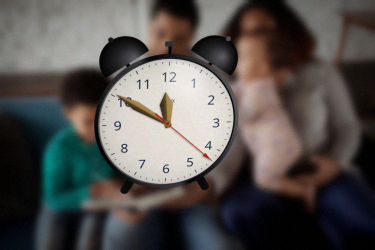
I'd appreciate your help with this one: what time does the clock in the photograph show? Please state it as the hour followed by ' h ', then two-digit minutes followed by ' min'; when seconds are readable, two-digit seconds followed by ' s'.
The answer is 11 h 50 min 22 s
